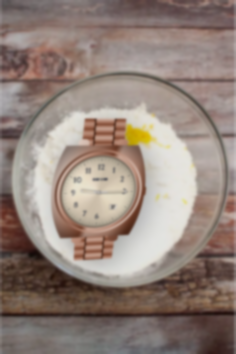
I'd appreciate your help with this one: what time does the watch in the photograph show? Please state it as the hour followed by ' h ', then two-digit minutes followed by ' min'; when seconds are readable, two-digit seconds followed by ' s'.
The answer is 9 h 15 min
